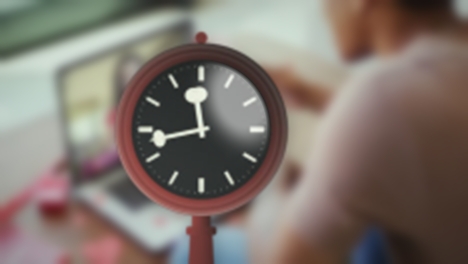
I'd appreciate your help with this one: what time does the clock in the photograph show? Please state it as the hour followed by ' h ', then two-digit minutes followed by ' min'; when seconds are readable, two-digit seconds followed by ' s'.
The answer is 11 h 43 min
